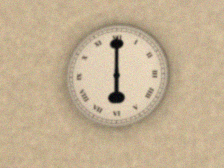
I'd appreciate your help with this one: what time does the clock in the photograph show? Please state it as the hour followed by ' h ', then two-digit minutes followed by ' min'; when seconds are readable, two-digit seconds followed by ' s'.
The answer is 6 h 00 min
